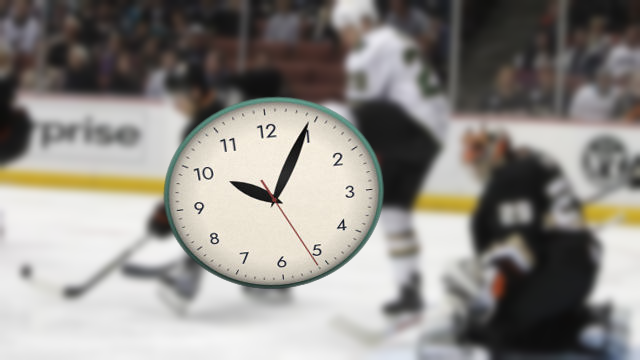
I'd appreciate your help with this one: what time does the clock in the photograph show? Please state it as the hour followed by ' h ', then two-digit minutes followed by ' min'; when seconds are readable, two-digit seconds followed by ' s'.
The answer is 10 h 04 min 26 s
